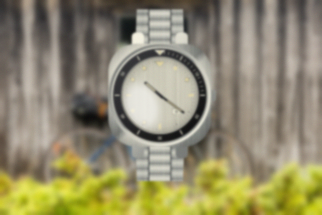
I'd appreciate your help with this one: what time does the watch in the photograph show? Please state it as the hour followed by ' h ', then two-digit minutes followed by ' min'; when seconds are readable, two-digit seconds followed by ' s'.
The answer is 10 h 21 min
